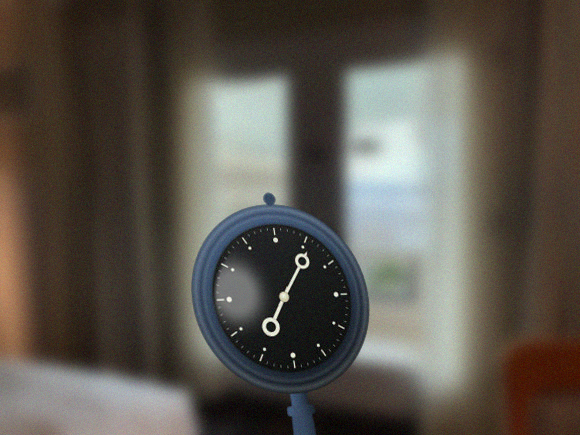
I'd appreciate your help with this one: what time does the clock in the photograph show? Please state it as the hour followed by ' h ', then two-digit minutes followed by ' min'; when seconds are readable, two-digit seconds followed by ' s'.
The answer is 7 h 06 min
